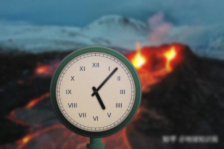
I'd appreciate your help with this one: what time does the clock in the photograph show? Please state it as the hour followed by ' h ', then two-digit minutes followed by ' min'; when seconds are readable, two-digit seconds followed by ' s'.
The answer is 5 h 07 min
